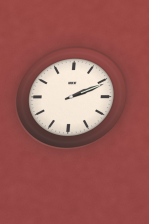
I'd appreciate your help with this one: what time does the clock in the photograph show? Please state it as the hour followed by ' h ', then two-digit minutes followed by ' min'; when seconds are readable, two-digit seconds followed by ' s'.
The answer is 2 h 11 min
